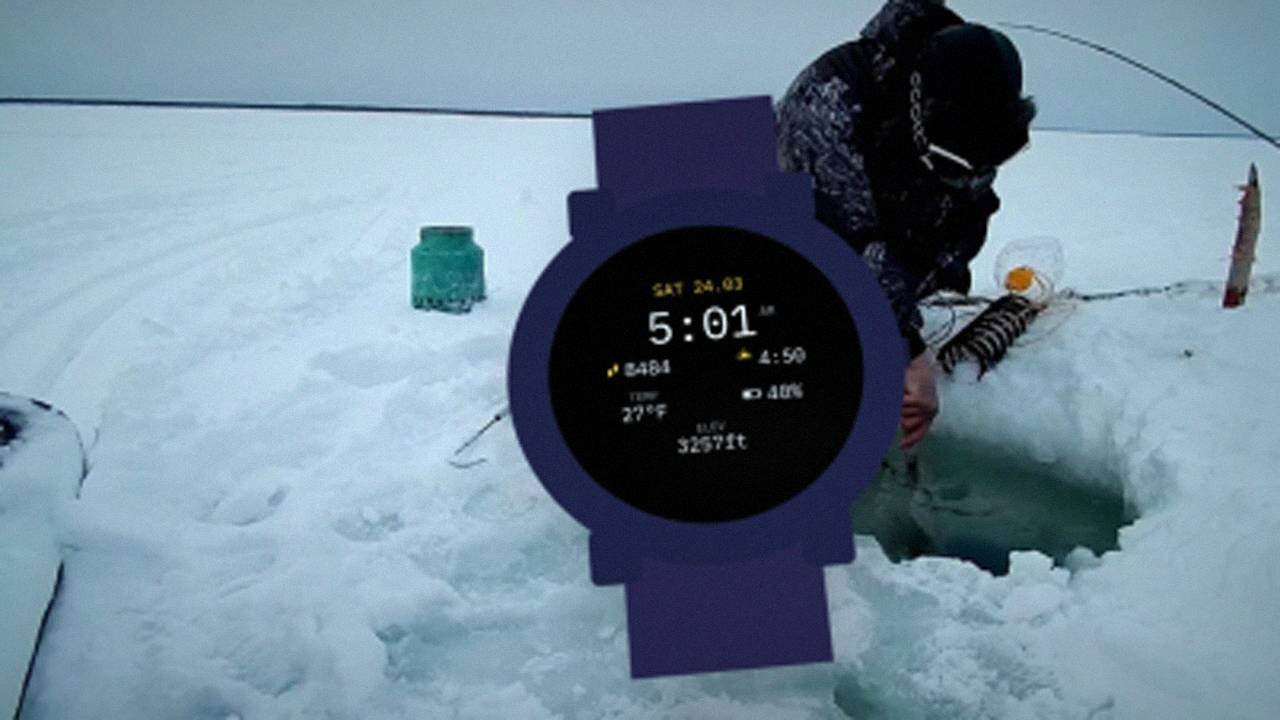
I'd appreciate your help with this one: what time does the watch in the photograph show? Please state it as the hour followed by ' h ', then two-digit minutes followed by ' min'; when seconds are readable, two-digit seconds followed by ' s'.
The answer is 5 h 01 min
